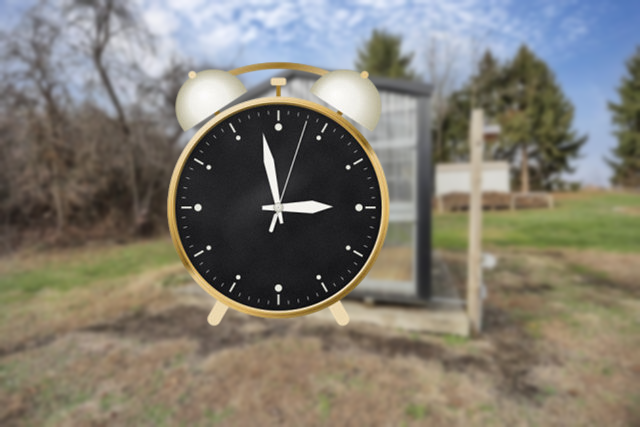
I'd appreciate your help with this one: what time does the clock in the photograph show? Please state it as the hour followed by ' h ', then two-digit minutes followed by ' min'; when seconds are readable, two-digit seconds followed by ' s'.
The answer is 2 h 58 min 03 s
